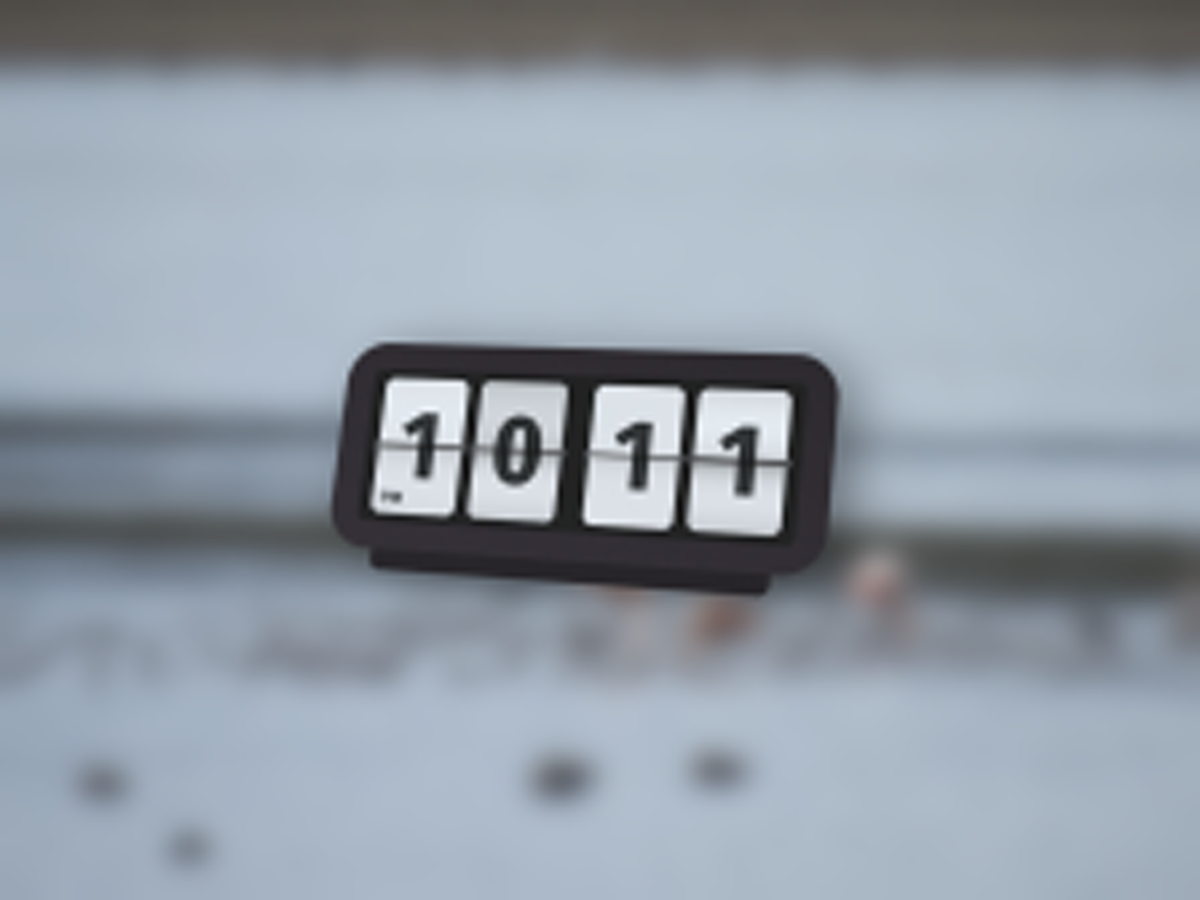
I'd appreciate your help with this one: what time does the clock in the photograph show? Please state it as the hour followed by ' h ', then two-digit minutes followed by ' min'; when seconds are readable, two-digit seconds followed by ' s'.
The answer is 10 h 11 min
